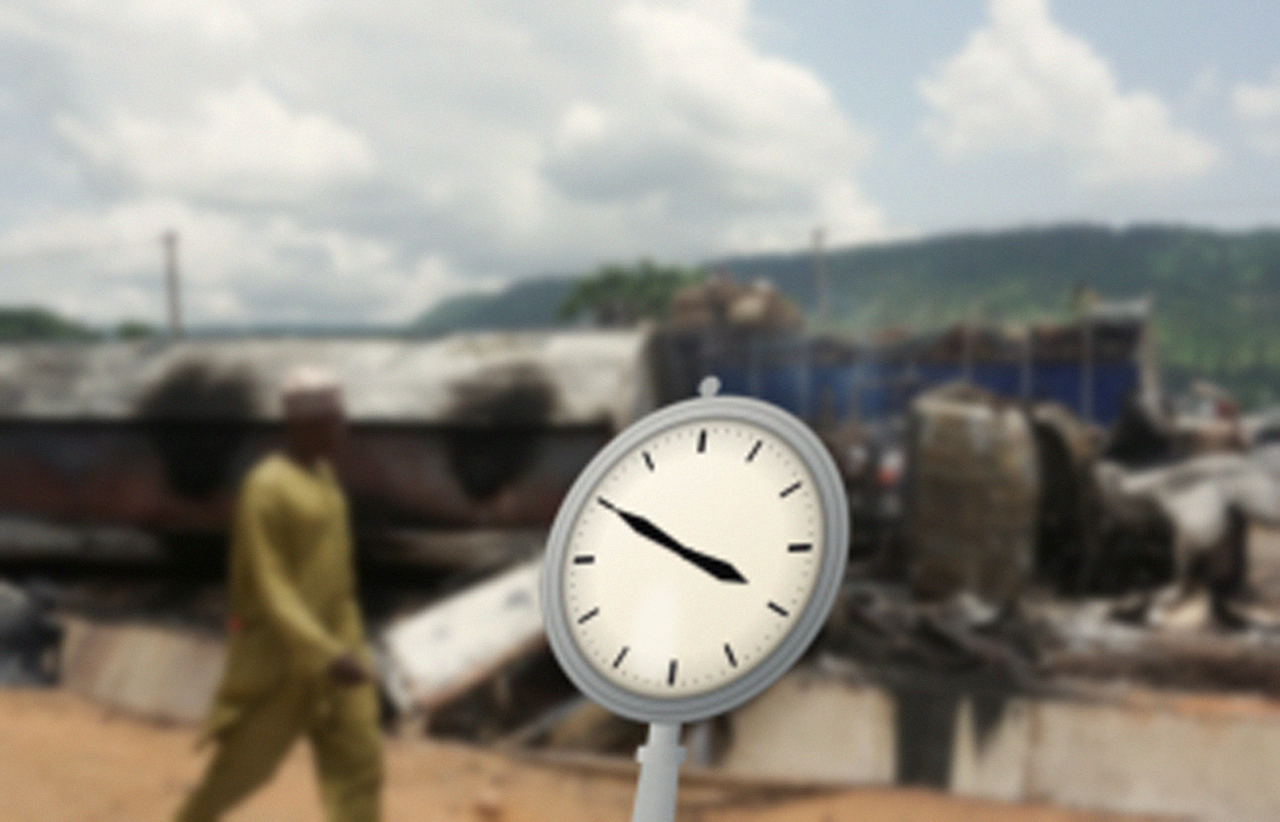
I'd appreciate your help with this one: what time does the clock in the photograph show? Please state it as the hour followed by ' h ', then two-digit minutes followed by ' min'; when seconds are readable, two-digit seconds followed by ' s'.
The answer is 3 h 50 min
